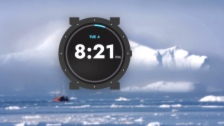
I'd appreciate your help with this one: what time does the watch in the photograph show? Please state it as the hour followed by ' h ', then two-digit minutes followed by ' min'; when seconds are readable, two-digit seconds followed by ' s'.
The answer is 8 h 21 min
